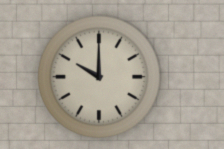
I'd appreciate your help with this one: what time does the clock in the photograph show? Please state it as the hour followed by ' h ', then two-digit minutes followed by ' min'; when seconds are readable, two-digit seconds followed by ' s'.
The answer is 10 h 00 min
